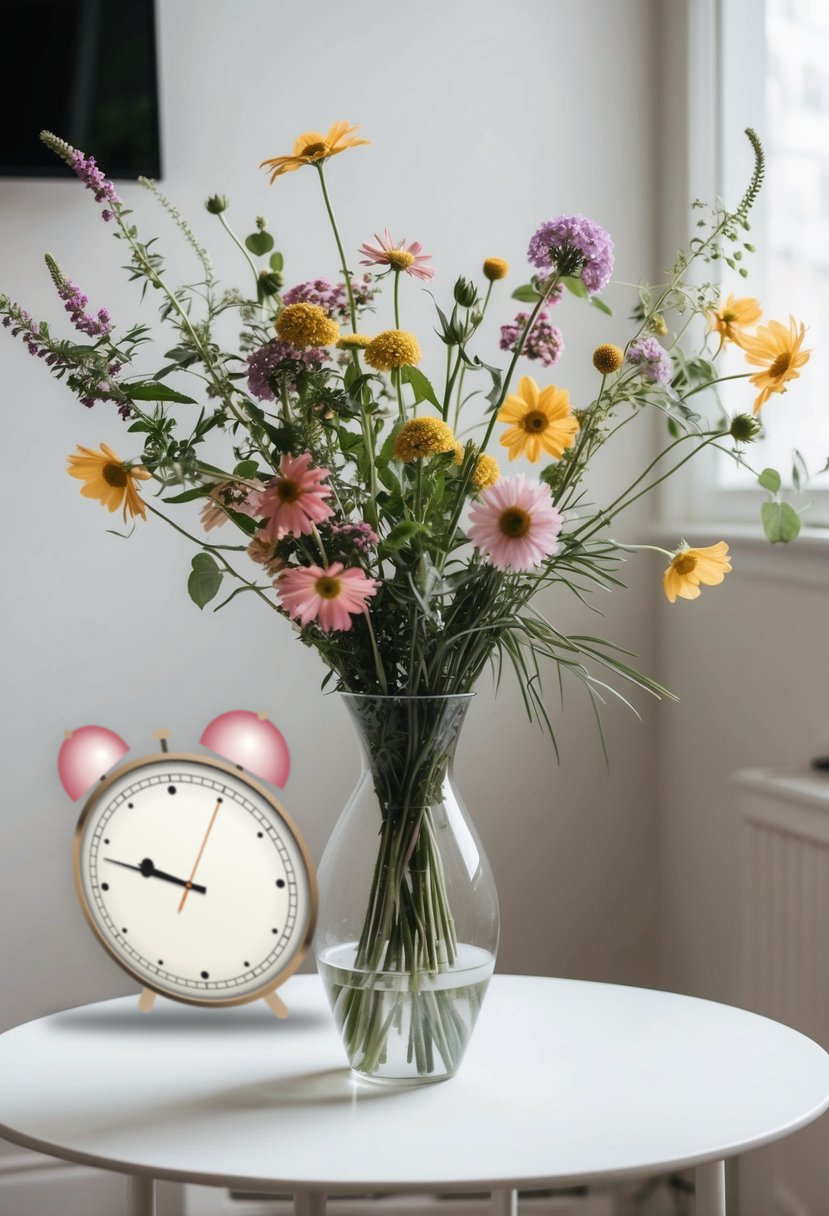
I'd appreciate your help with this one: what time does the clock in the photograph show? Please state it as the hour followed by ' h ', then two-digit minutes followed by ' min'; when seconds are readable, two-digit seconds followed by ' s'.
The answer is 9 h 48 min 05 s
